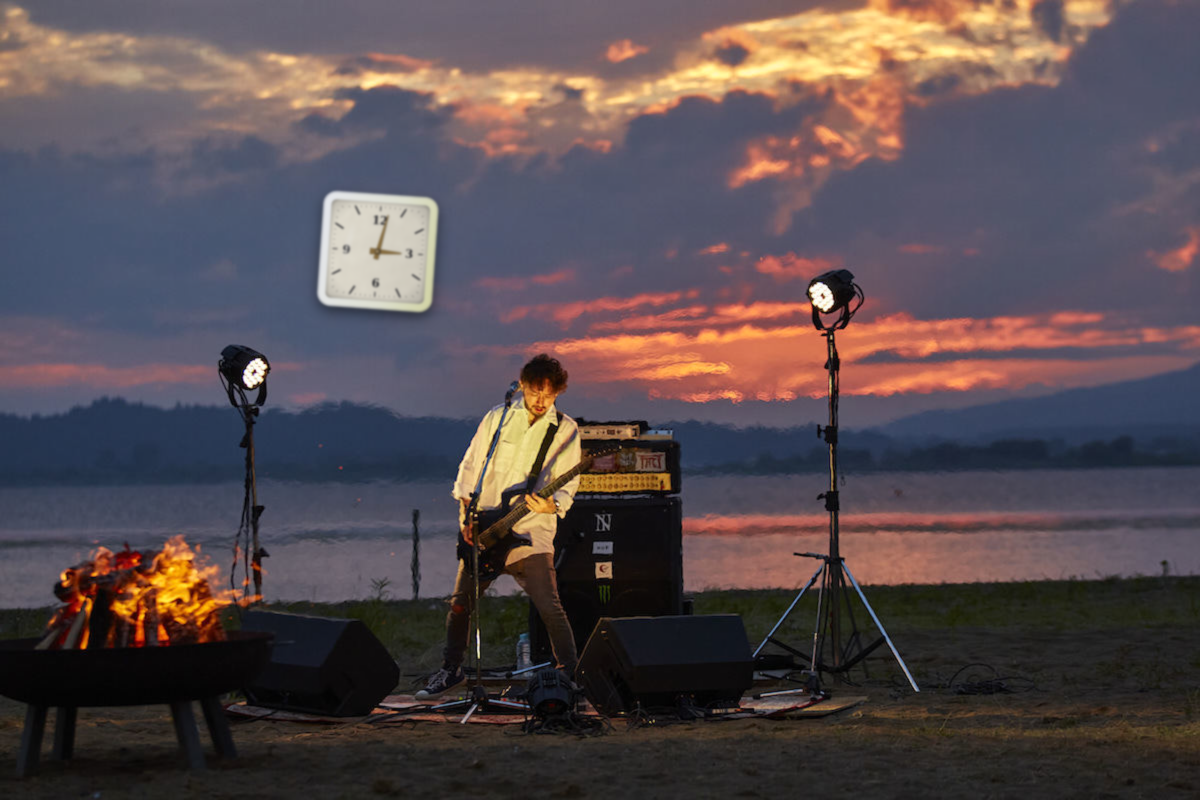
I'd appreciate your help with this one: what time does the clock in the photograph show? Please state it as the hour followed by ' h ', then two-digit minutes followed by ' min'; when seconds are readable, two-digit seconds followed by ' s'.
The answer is 3 h 02 min
